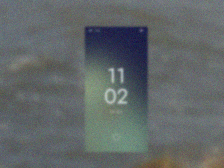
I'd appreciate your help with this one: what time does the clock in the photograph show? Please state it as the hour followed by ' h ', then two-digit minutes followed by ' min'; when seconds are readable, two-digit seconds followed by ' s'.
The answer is 11 h 02 min
